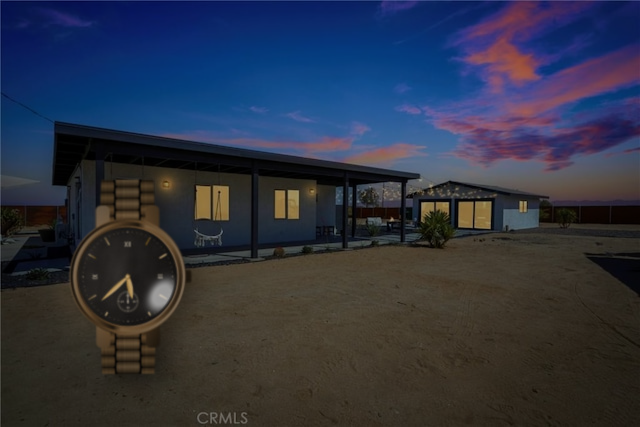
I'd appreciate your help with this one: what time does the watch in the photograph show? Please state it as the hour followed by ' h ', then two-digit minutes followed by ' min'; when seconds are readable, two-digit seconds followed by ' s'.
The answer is 5 h 38 min
